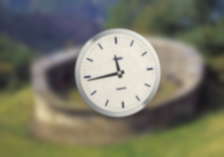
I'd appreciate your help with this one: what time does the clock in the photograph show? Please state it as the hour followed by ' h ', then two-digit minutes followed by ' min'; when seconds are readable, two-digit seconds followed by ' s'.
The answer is 11 h 44 min
